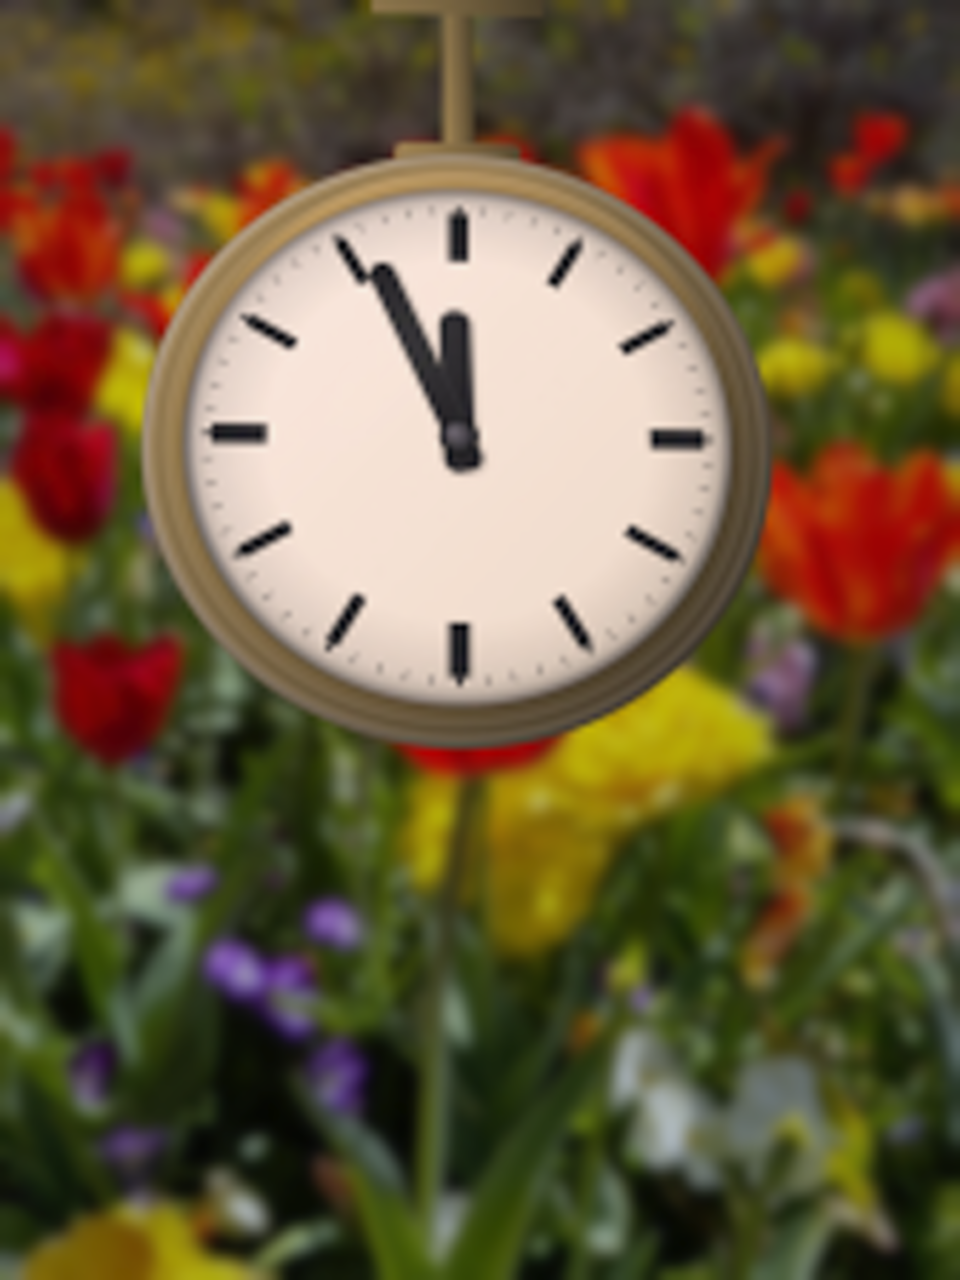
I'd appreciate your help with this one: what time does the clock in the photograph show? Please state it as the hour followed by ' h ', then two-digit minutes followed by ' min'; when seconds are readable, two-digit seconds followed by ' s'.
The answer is 11 h 56 min
